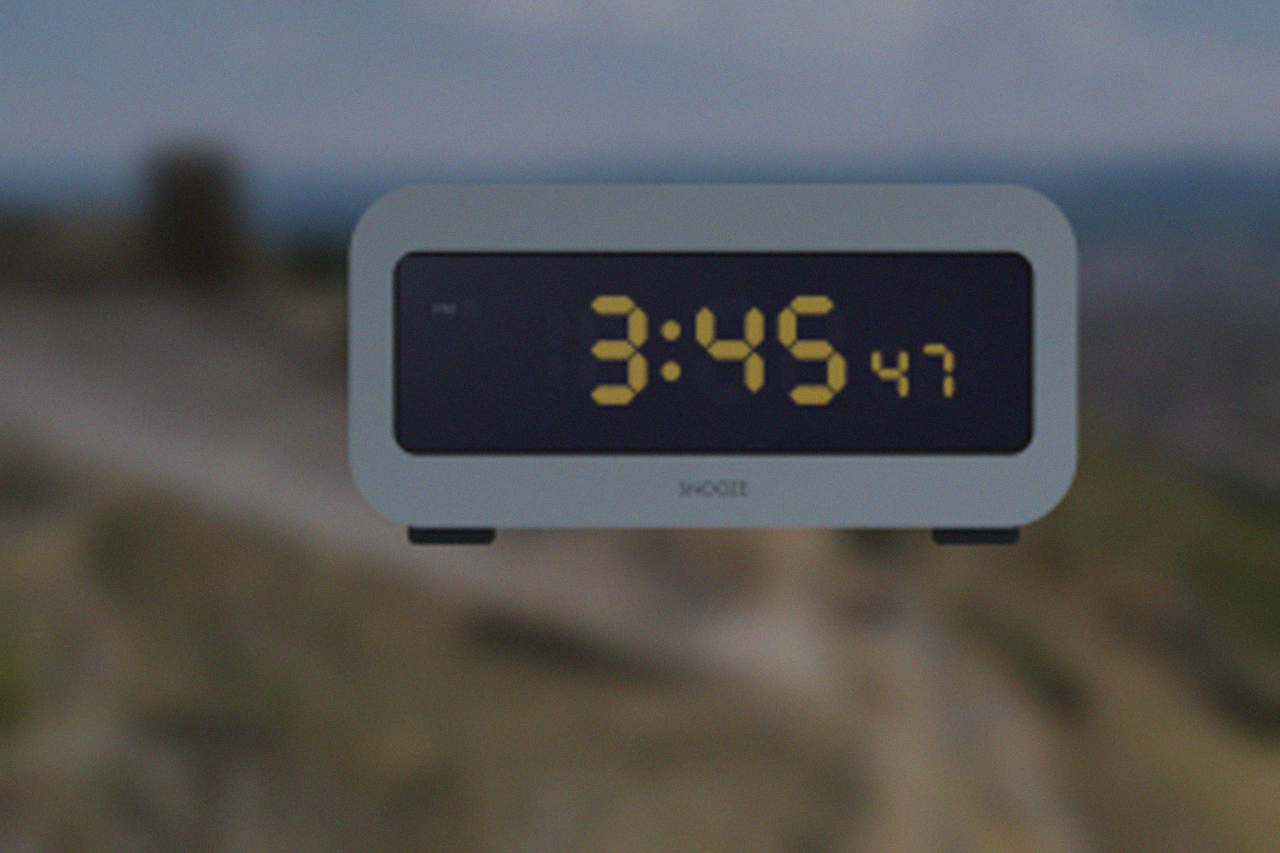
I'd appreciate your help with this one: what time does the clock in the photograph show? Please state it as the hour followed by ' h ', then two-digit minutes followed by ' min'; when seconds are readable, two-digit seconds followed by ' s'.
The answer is 3 h 45 min 47 s
